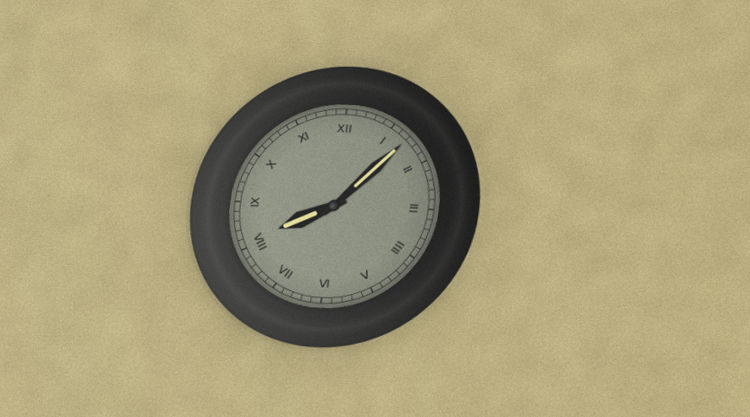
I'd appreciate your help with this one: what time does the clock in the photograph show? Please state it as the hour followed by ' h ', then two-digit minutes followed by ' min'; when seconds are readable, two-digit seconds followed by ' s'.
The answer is 8 h 07 min
